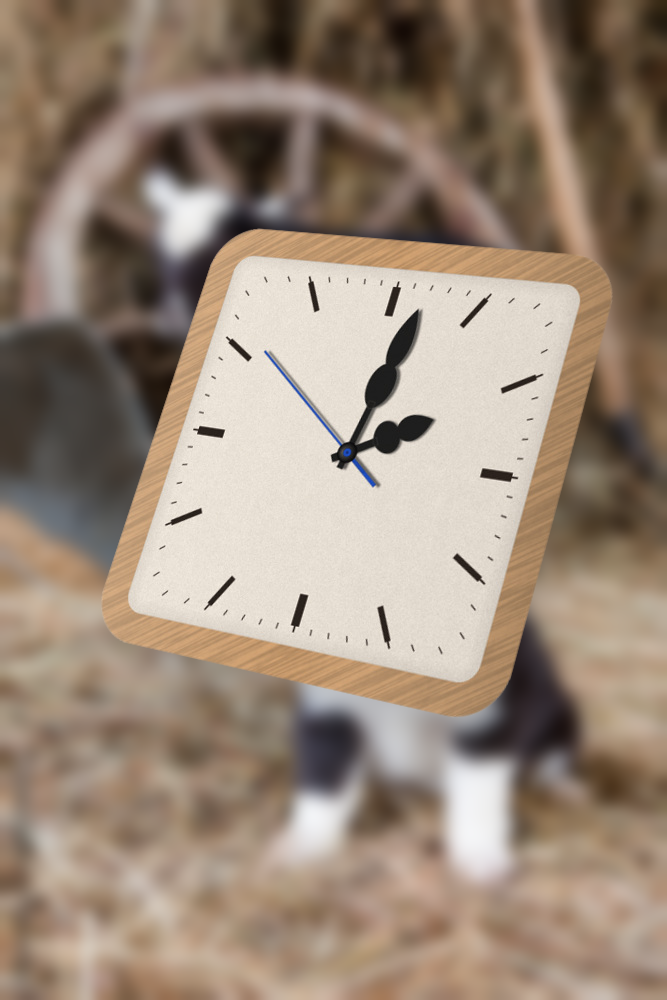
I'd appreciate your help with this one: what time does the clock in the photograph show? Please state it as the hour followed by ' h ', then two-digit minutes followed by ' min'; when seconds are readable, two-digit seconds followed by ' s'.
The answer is 2 h 01 min 51 s
